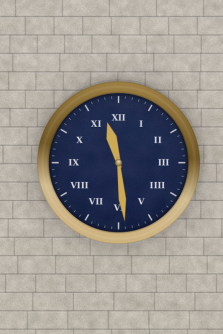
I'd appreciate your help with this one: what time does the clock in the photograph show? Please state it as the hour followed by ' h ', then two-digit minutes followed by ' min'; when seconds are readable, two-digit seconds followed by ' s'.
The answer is 11 h 29 min
